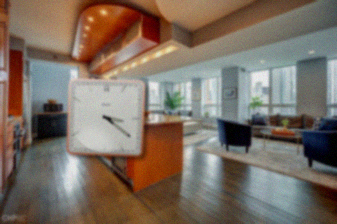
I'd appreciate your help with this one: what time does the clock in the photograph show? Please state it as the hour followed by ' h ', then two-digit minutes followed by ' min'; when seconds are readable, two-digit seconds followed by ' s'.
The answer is 3 h 21 min
